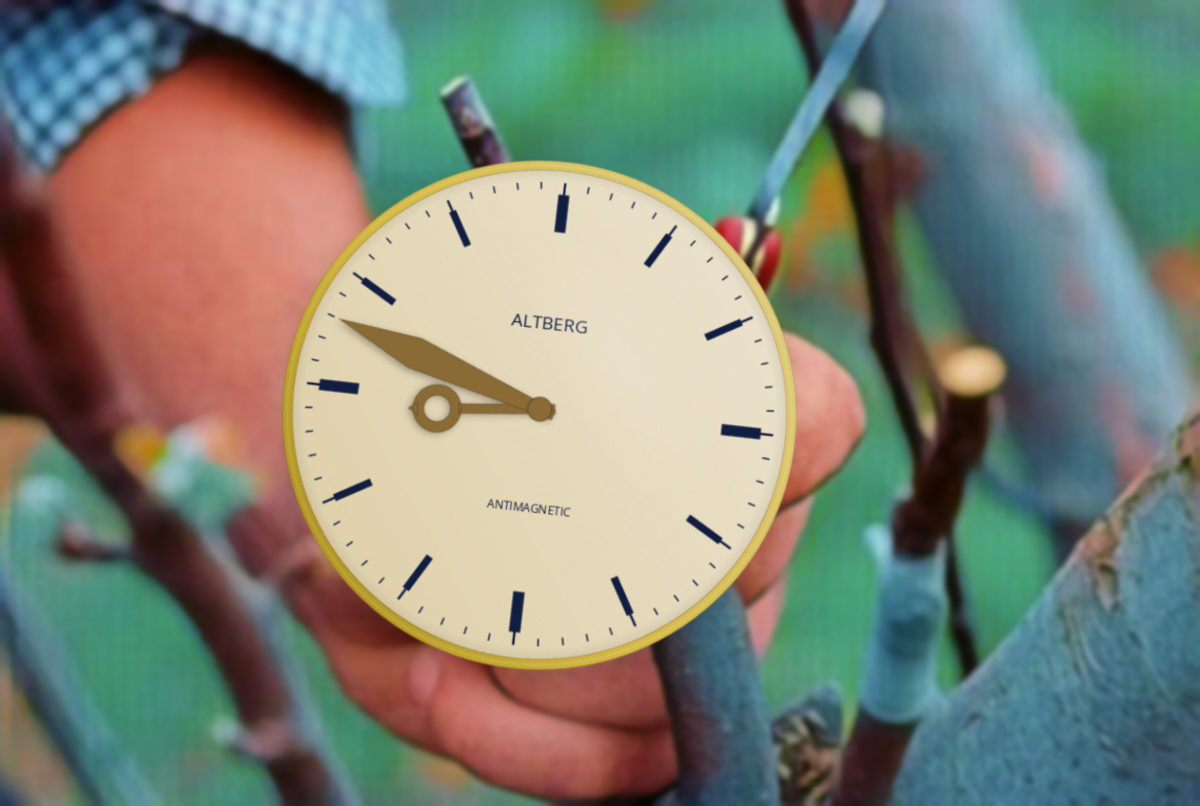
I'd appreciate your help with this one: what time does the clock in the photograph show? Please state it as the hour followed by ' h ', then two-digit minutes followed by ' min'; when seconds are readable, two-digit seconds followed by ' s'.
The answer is 8 h 48 min
